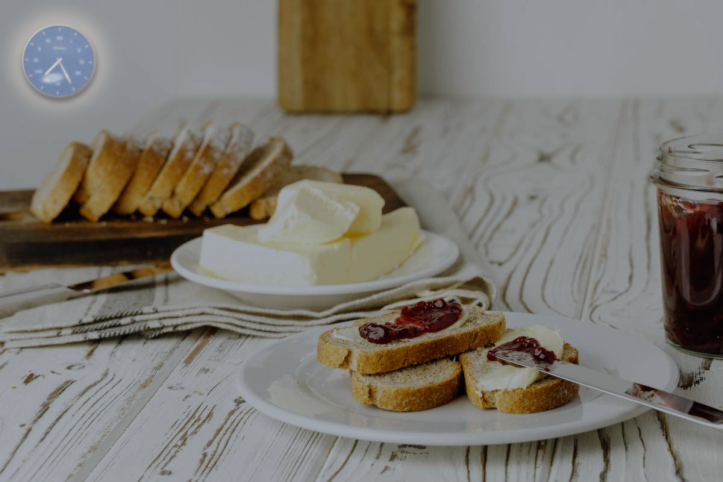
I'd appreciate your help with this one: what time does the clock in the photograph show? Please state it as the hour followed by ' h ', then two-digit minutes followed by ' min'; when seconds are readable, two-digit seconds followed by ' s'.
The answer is 7 h 25 min
